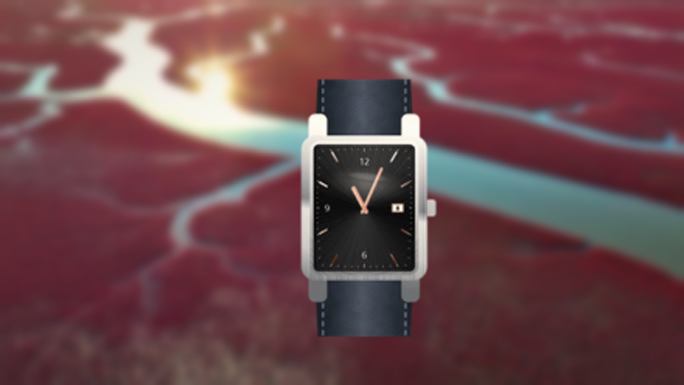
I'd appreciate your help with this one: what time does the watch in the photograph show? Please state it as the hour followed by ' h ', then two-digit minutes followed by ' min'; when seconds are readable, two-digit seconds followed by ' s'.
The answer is 11 h 04 min
